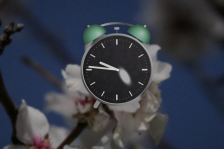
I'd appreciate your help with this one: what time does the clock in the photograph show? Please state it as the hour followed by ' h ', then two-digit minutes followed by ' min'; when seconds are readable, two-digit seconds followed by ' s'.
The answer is 9 h 46 min
